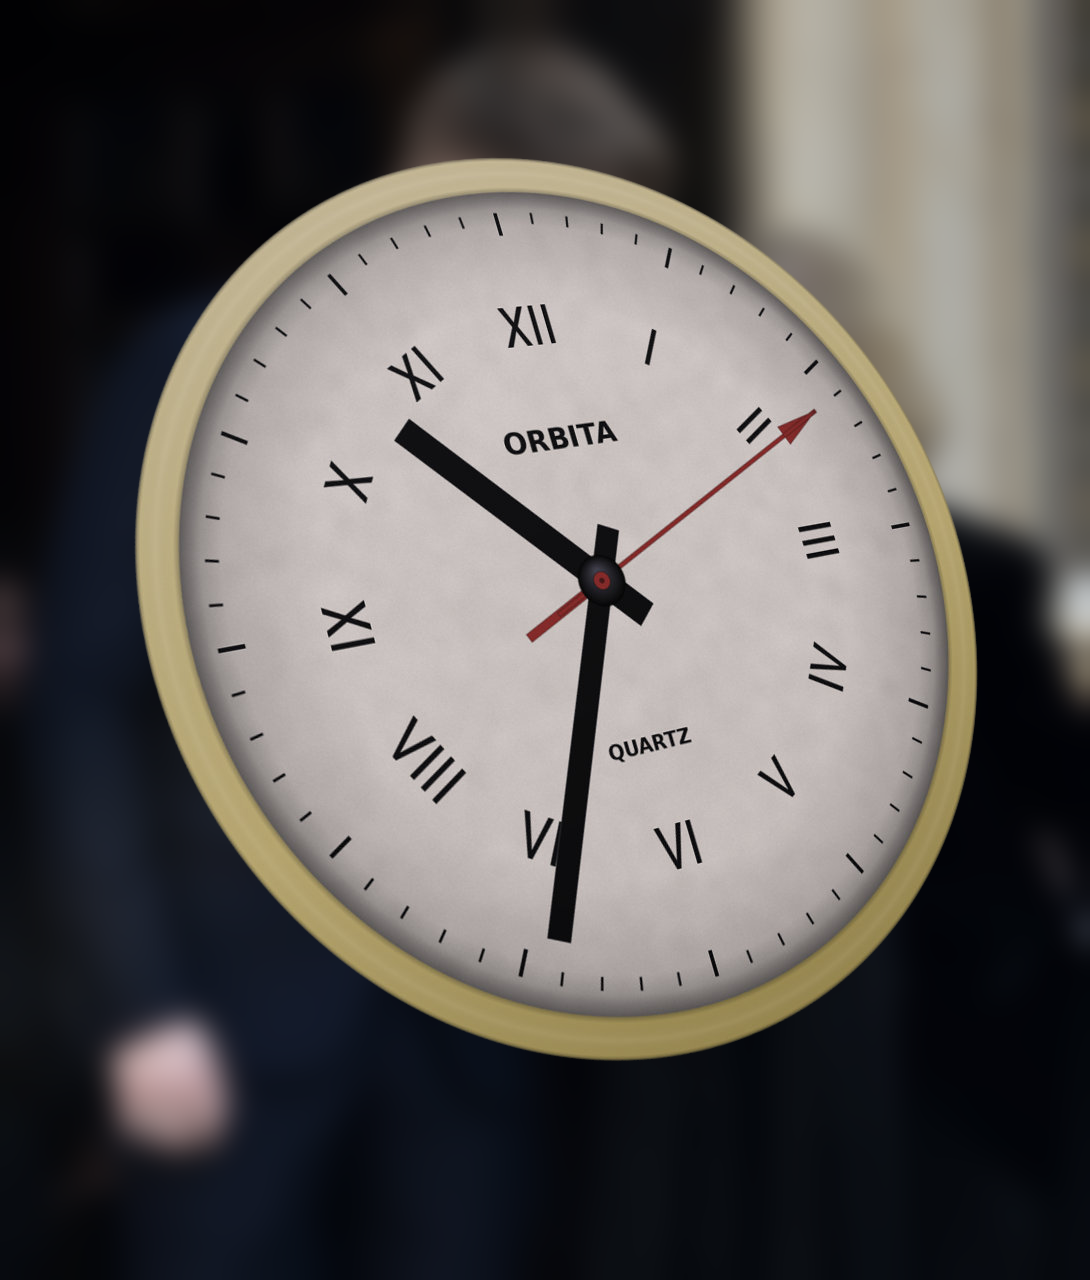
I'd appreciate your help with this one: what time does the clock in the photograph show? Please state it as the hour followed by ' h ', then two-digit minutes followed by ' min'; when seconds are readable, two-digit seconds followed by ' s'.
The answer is 10 h 34 min 11 s
